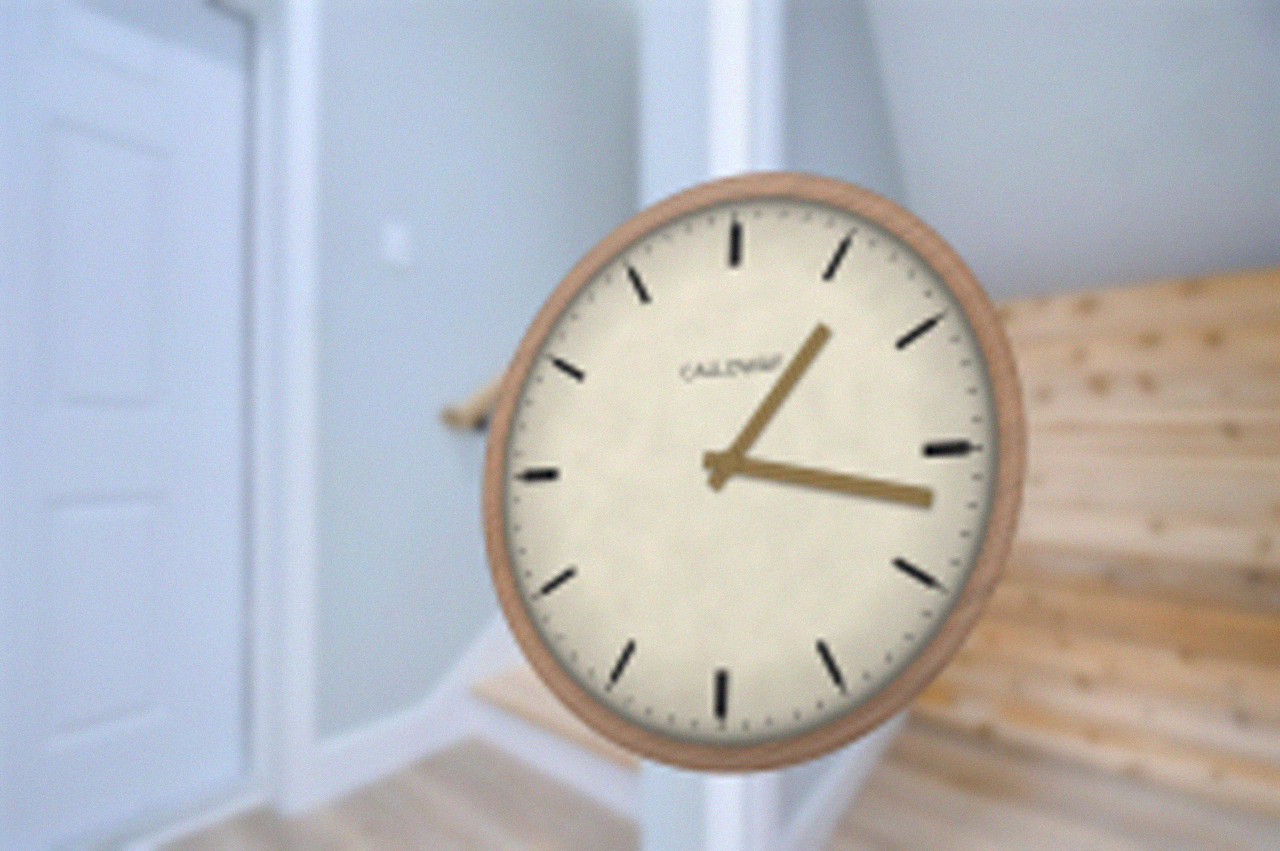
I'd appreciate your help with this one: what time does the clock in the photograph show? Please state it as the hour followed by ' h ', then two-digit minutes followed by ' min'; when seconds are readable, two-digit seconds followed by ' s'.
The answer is 1 h 17 min
